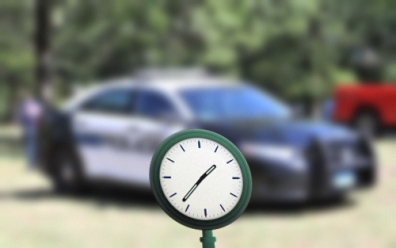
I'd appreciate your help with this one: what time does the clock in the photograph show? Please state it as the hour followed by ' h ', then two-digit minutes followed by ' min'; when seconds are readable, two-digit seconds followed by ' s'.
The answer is 1 h 37 min
